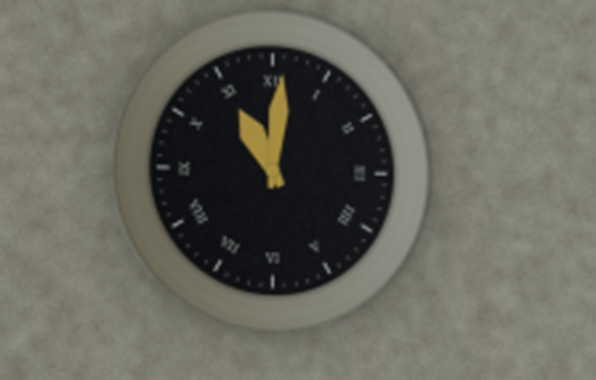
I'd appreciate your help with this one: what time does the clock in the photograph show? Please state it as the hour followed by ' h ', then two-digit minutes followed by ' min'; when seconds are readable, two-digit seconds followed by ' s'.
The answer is 11 h 01 min
